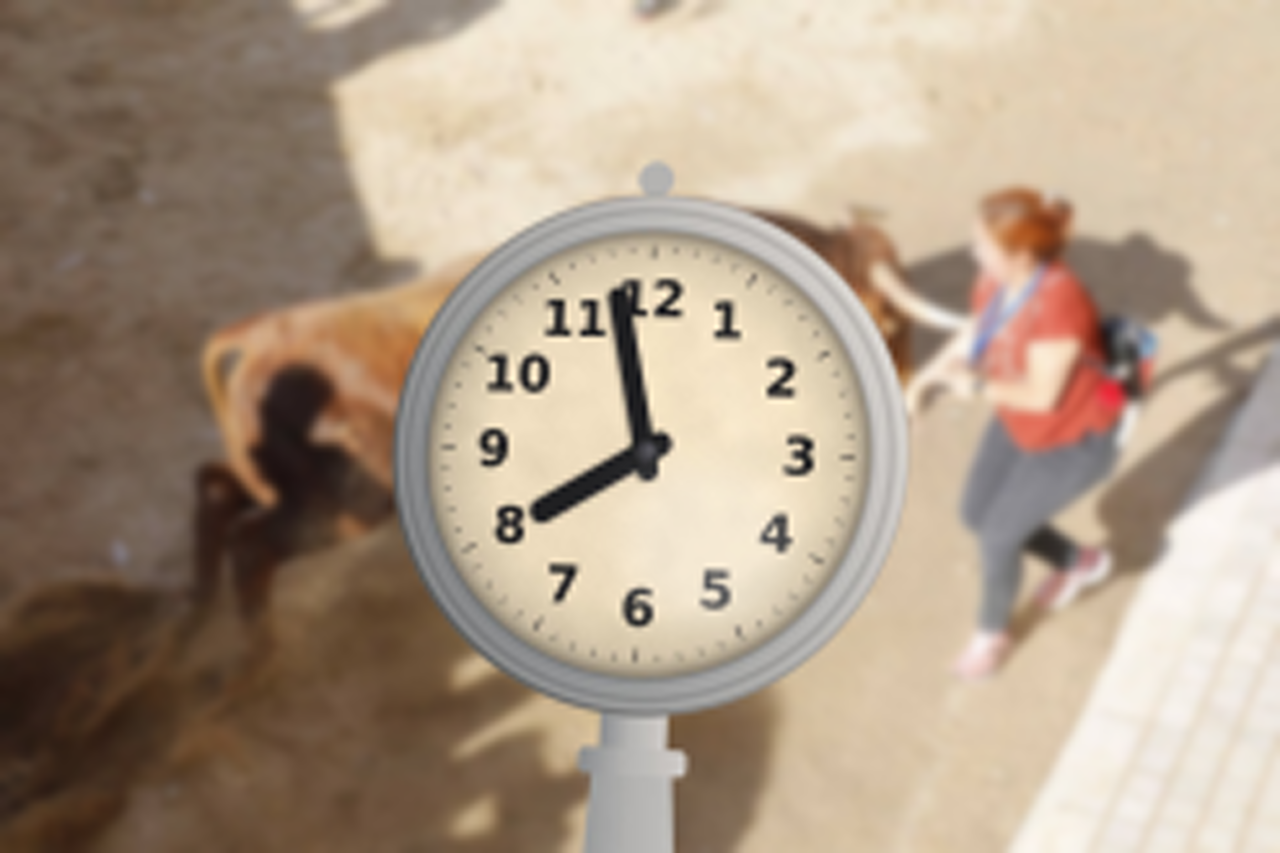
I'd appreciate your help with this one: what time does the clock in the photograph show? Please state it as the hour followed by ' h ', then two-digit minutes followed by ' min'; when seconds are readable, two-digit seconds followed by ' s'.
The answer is 7 h 58 min
